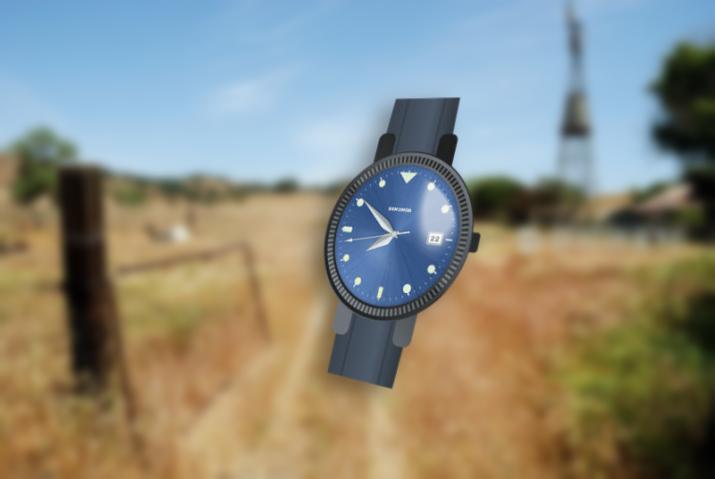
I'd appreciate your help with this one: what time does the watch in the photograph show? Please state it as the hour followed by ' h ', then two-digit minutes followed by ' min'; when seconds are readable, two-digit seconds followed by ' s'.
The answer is 7 h 50 min 43 s
